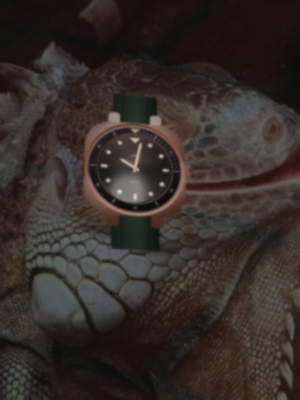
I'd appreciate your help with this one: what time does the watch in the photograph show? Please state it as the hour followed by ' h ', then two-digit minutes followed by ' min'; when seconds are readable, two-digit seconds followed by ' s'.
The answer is 10 h 02 min
